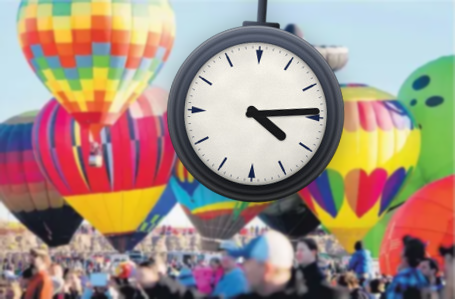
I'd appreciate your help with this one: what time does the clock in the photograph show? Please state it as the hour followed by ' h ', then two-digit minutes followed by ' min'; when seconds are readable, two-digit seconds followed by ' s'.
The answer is 4 h 14 min
